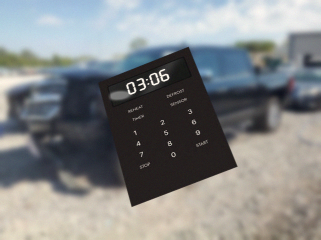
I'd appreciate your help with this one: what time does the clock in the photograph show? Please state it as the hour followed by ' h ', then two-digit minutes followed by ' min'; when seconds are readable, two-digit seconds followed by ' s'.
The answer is 3 h 06 min
